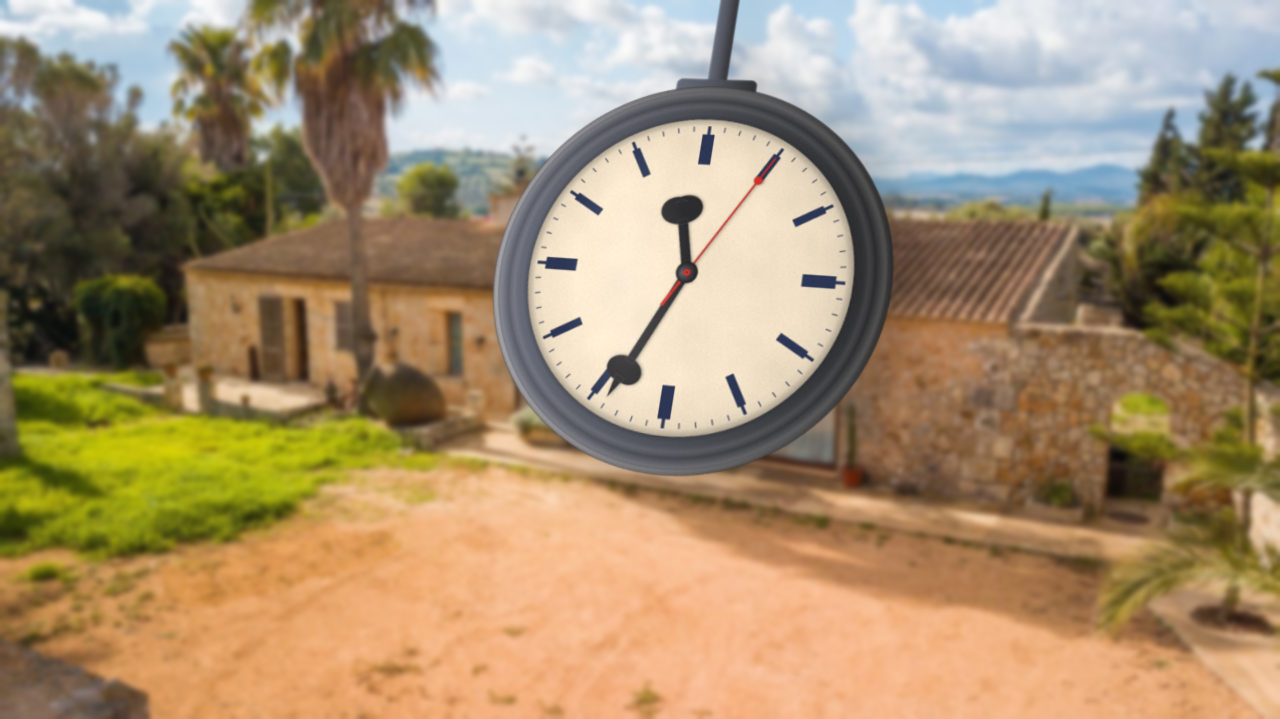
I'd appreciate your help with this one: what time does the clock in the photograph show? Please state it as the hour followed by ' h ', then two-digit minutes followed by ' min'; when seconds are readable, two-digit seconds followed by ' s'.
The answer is 11 h 34 min 05 s
